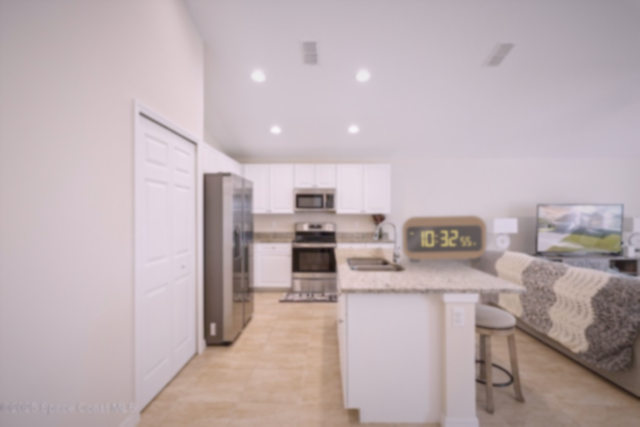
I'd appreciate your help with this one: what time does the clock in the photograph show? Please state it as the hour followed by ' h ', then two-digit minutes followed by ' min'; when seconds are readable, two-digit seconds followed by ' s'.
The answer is 10 h 32 min
